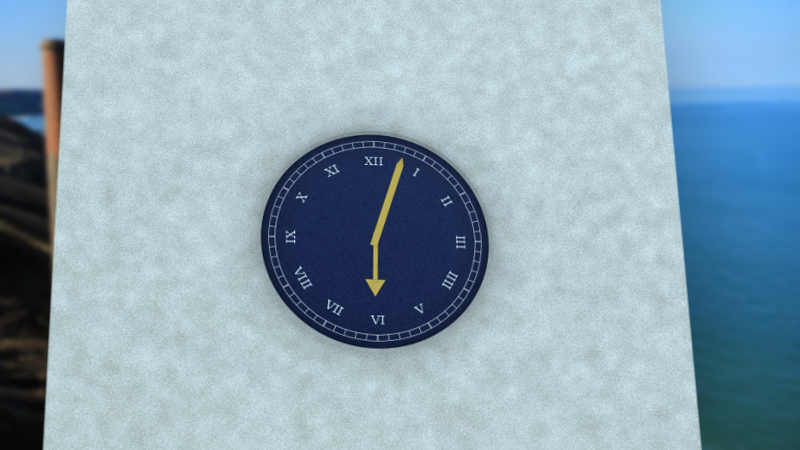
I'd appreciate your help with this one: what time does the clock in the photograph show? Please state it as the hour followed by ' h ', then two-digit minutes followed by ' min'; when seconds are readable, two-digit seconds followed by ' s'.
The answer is 6 h 03 min
